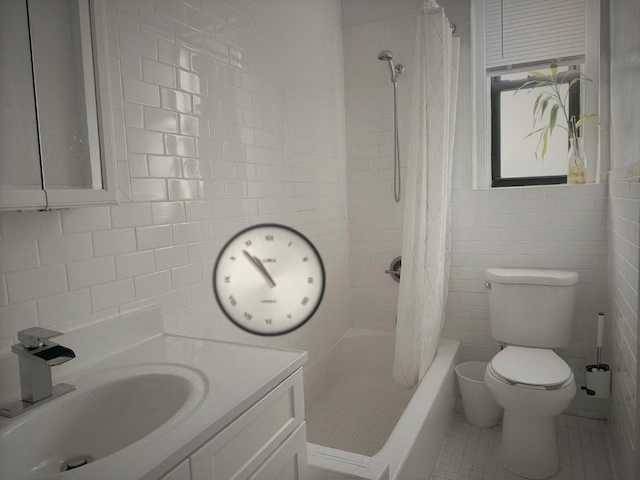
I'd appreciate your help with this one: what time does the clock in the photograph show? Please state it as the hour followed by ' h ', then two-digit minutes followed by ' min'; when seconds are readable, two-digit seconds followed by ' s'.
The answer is 10 h 53 min
